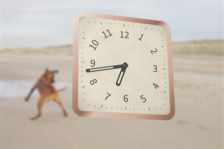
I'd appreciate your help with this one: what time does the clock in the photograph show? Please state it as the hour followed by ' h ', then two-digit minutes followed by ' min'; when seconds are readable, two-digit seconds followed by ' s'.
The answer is 6 h 43 min
